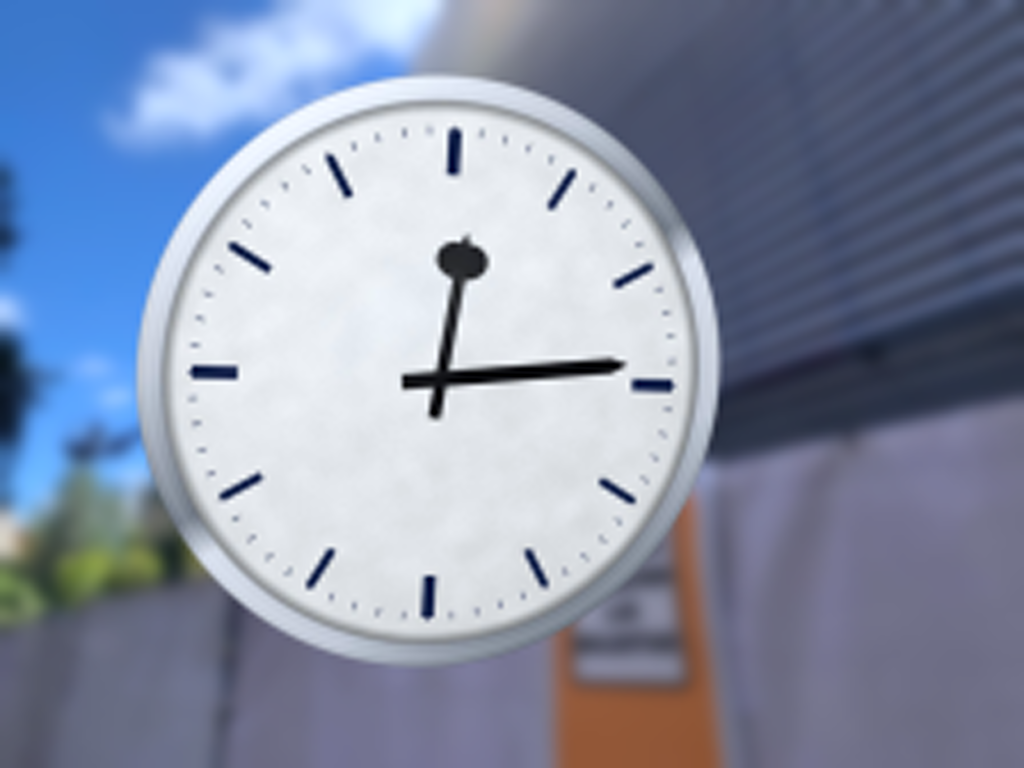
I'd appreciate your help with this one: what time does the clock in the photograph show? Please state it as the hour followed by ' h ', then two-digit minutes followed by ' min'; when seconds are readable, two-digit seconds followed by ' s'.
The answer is 12 h 14 min
